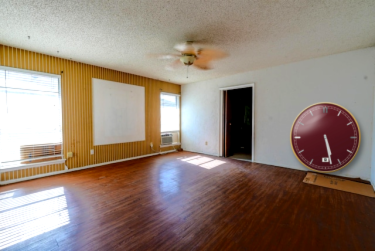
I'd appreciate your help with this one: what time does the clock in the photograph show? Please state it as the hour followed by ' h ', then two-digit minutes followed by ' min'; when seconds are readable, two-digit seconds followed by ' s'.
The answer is 5 h 28 min
